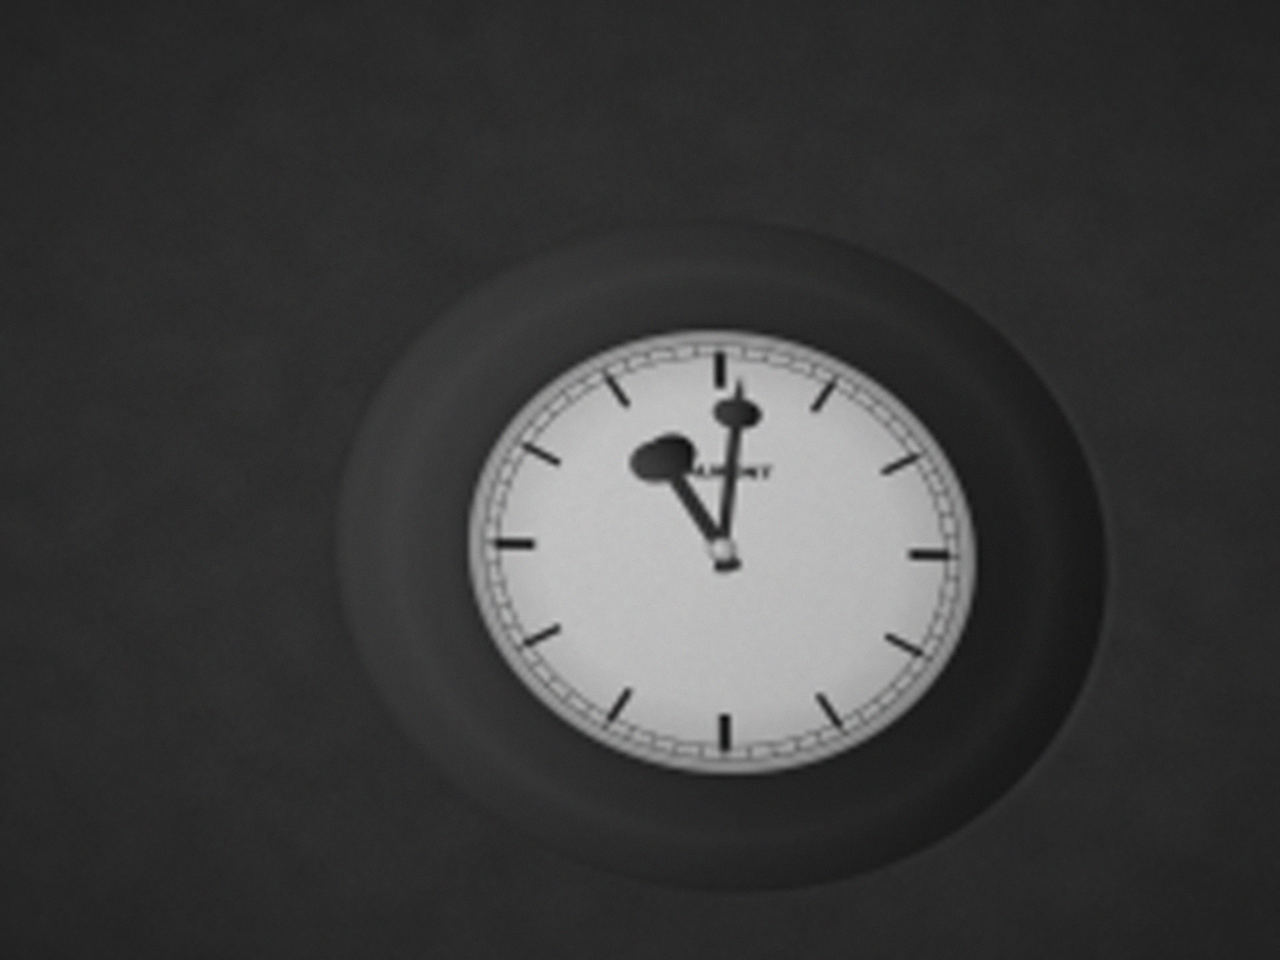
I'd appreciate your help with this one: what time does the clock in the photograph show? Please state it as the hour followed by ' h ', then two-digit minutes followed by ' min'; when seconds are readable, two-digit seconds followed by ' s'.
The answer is 11 h 01 min
